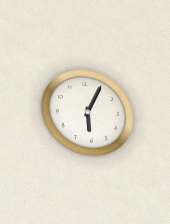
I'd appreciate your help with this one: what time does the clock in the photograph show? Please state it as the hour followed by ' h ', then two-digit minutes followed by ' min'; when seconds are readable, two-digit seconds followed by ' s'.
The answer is 6 h 05 min
